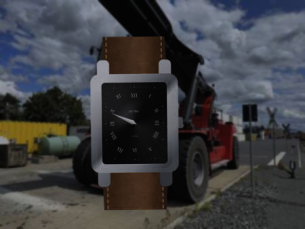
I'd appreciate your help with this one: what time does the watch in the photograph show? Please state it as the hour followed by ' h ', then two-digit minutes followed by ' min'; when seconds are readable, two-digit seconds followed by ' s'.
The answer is 9 h 49 min
